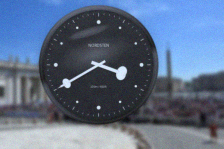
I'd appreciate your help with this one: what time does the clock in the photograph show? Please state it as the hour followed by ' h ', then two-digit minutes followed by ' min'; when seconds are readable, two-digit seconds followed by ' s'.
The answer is 3 h 40 min
